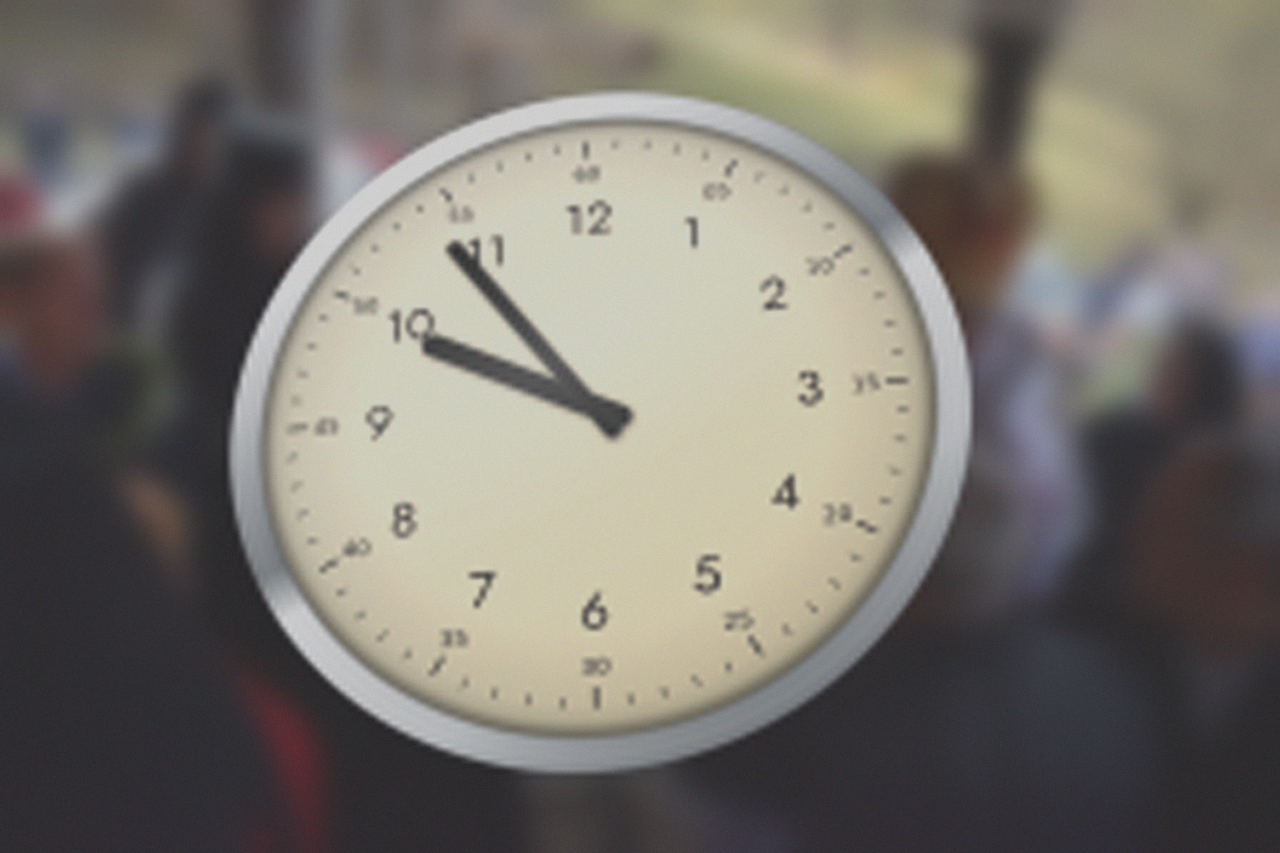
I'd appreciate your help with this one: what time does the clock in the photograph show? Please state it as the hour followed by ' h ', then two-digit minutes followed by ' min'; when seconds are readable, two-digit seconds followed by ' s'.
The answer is 9 h 54 min
